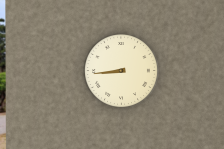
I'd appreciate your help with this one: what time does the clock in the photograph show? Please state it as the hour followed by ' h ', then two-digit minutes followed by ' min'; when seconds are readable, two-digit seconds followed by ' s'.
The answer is 8 h 44 min
